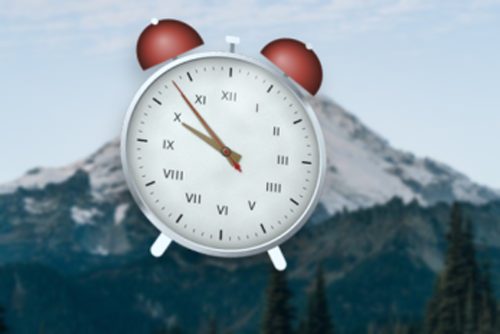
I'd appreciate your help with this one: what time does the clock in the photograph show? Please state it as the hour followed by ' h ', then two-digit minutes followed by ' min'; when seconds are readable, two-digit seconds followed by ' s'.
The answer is 9 h 52 min 53 s
